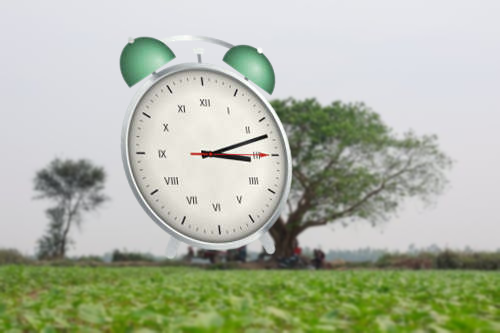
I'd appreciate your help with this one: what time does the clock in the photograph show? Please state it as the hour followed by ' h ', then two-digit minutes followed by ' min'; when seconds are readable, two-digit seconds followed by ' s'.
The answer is 3 h 12 min 15 s
